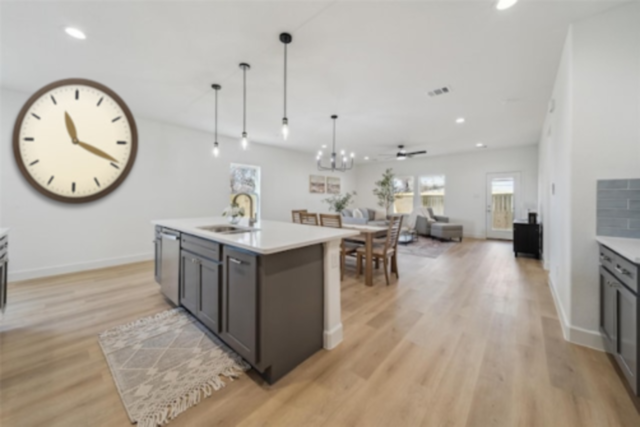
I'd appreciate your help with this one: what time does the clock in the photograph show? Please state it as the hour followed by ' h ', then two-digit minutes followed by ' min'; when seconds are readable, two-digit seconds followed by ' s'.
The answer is 11 h 19 min
